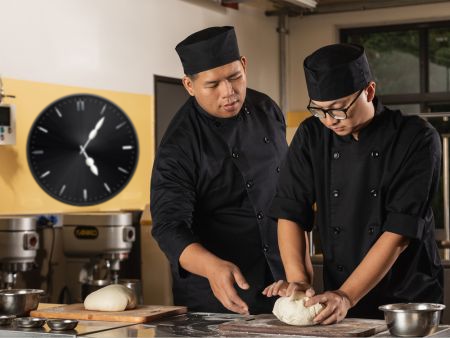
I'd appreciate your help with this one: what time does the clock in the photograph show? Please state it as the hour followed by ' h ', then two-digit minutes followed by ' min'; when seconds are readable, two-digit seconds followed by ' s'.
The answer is 5 h 06 min
